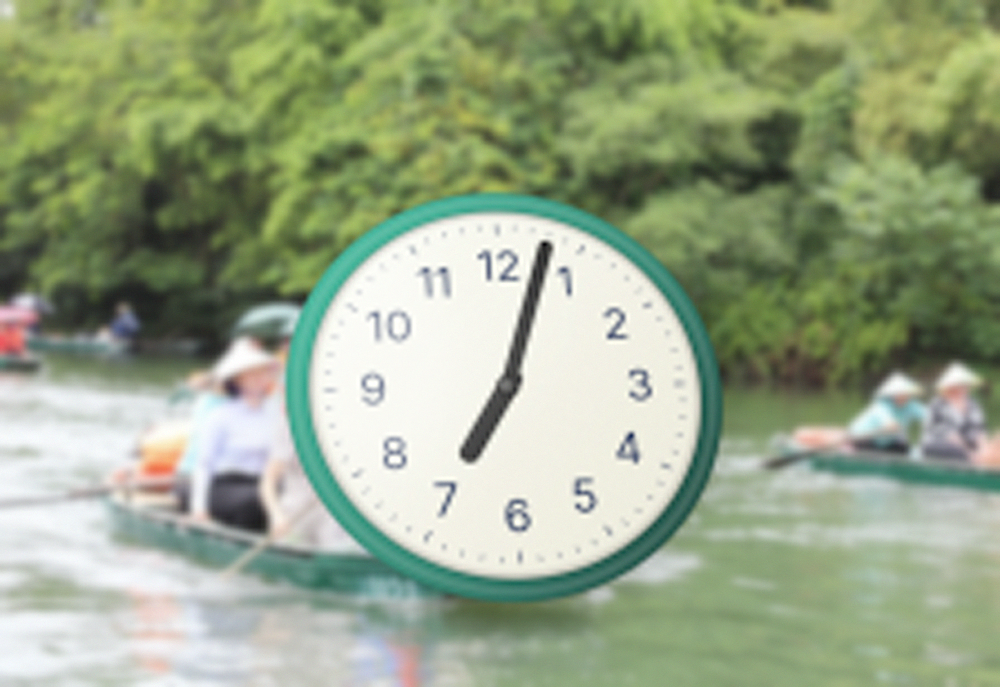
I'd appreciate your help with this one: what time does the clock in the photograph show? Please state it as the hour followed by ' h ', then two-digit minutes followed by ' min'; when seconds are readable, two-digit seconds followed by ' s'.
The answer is 7 h 03 min
